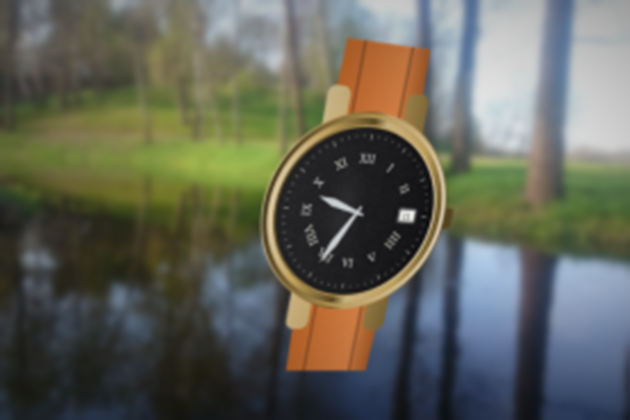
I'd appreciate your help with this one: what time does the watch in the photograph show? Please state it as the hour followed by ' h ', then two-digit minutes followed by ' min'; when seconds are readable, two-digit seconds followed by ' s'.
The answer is 9 h 35 min
